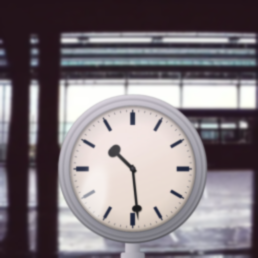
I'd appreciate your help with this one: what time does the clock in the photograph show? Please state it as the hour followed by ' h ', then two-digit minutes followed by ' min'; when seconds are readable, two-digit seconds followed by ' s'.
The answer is 10 h 29 min
